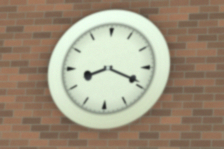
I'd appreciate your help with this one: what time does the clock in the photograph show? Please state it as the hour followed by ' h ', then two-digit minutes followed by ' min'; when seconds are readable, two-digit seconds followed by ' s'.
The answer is 8 h 19 min
